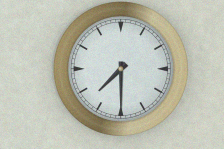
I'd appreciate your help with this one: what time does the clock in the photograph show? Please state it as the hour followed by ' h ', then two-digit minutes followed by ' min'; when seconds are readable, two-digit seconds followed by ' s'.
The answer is 7 h 30 min
